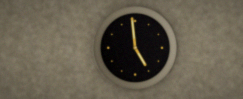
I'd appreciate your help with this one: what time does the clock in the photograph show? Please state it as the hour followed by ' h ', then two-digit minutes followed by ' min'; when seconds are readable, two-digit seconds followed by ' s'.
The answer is 4 h 59 min
